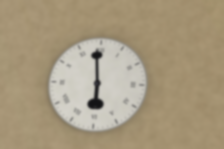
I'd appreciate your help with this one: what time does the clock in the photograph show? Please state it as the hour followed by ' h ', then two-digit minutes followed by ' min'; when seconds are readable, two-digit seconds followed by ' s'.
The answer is 5 h 59 min
